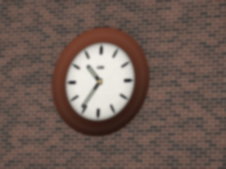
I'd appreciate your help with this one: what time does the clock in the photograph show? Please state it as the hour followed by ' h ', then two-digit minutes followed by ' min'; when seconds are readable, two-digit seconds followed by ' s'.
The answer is 10 h 36 min
